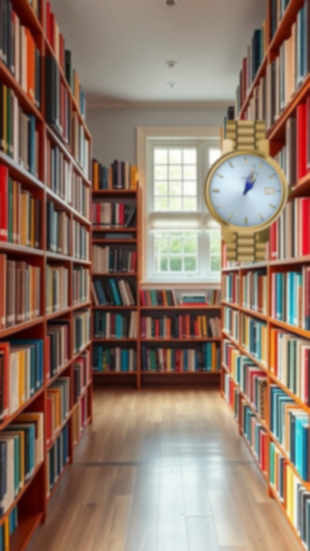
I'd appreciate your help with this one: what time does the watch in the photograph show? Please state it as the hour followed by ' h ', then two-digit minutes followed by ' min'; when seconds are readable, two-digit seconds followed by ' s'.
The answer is 1 h 03 min
